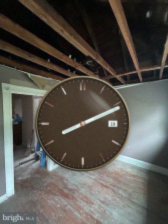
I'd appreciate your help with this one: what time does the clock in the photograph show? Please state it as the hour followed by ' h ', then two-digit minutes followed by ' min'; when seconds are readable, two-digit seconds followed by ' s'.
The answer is 8 h 11 min
